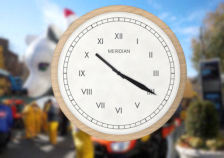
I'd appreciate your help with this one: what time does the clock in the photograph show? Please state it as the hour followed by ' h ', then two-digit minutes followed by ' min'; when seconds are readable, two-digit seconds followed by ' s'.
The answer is 10 h 20 min
